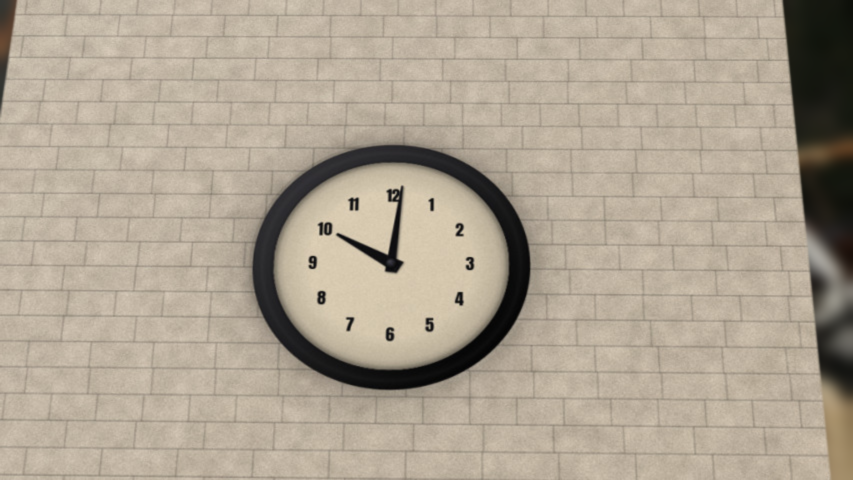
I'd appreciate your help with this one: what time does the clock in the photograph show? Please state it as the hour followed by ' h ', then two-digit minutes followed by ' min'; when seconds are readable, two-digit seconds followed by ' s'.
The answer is 10 h 01 min
